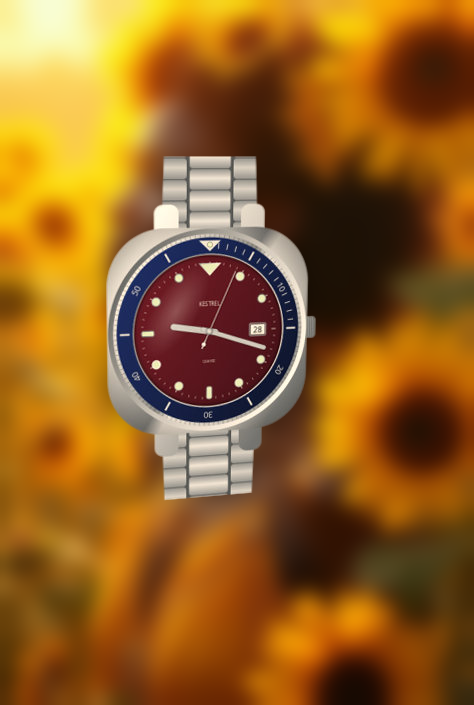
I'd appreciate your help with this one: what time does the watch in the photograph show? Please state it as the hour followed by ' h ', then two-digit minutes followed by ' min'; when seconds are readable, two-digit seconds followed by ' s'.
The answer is 9 h 18 min 04 s
